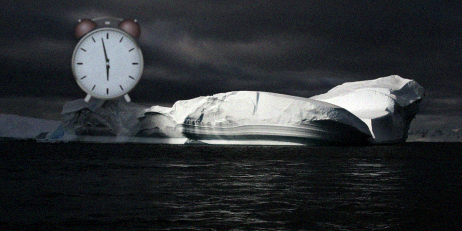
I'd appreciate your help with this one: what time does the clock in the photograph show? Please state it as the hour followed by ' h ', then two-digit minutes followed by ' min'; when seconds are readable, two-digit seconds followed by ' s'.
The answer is 5 h 58 min
